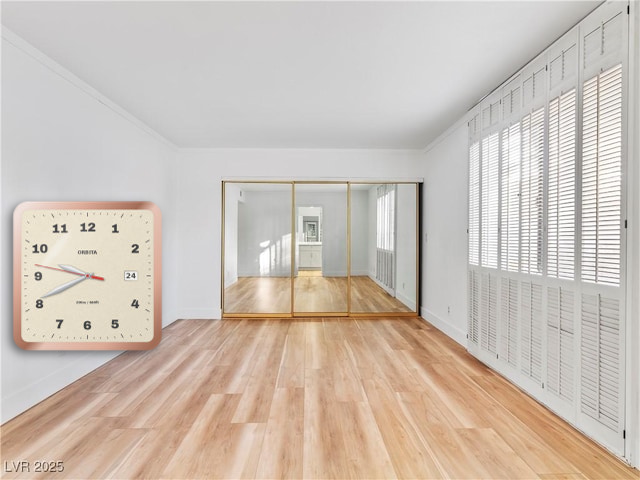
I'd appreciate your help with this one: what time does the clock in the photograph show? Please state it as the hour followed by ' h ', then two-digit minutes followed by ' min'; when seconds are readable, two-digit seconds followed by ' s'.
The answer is 9 h 40 min 47 s
